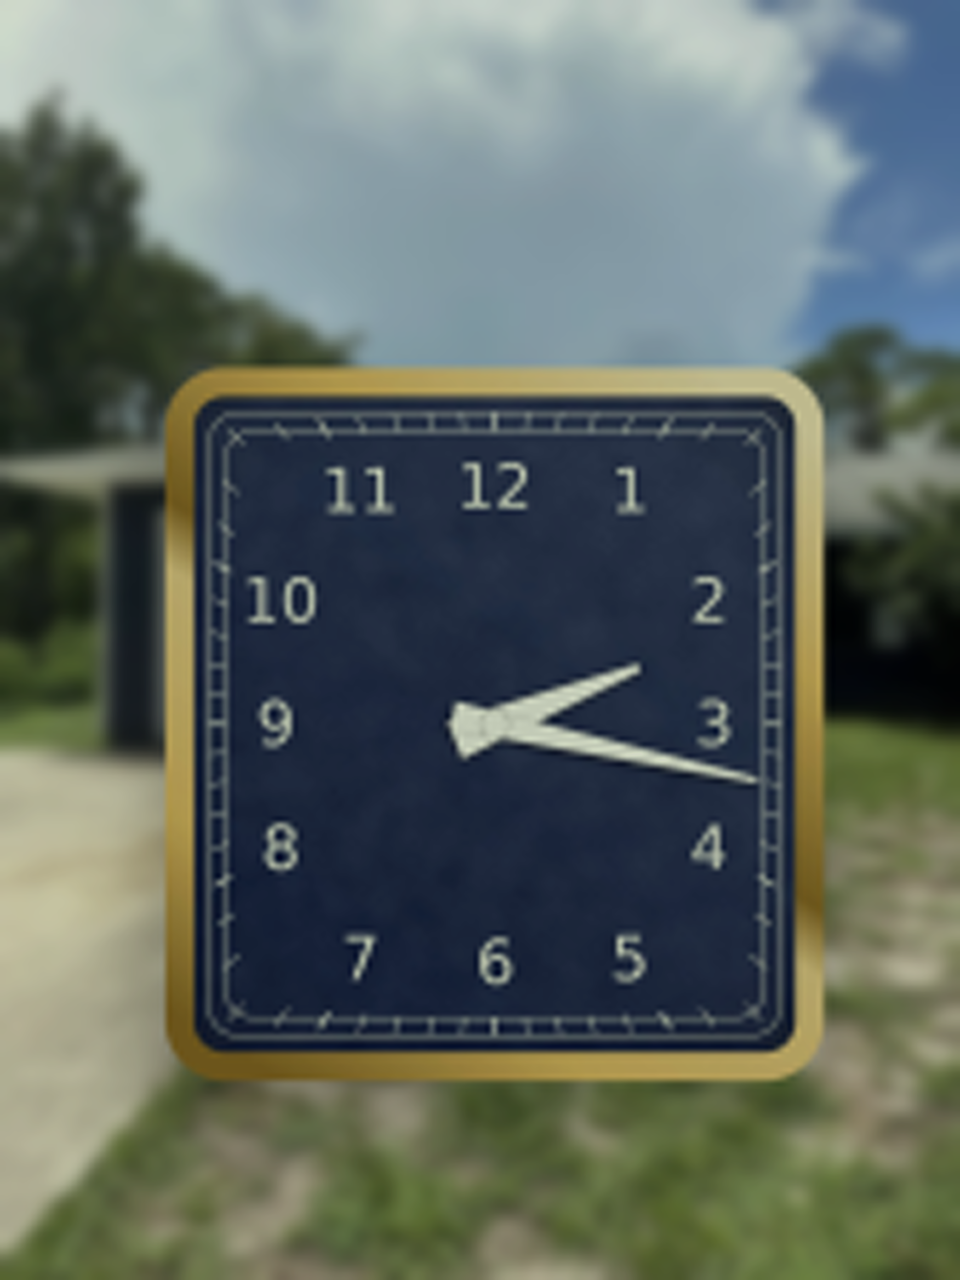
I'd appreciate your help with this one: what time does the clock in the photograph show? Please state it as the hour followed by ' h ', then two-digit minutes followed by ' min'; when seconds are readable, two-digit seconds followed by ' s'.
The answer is 2 h 17 min
